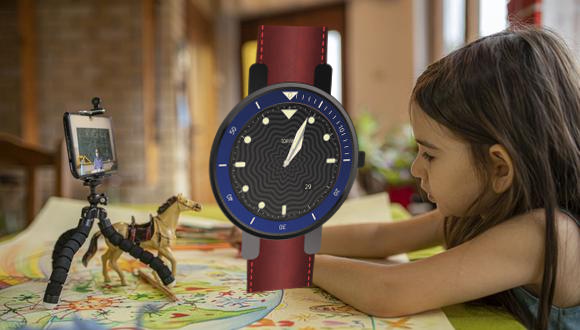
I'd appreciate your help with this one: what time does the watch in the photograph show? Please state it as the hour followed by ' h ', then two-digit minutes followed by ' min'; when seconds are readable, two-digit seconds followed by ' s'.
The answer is 1 h 04 min
